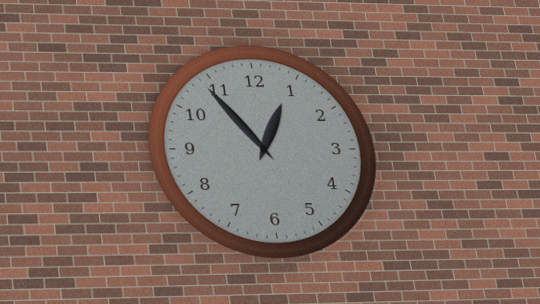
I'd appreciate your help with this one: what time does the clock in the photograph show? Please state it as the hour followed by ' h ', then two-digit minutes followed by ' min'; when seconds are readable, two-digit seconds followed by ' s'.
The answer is 12 h 54 min
